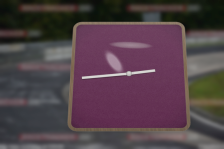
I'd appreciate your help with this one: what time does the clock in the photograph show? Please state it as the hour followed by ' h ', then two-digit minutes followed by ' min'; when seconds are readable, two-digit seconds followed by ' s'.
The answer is 2 h 44 min
